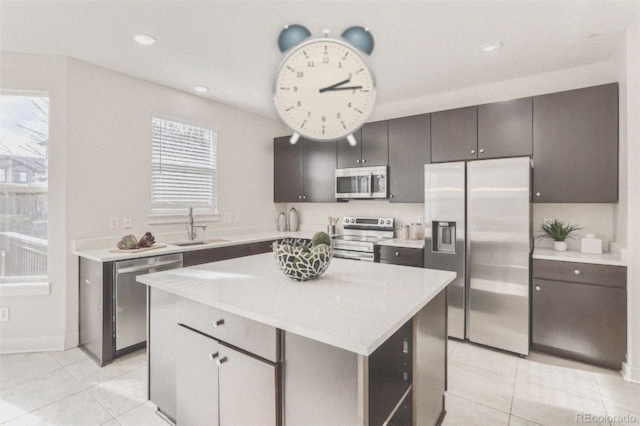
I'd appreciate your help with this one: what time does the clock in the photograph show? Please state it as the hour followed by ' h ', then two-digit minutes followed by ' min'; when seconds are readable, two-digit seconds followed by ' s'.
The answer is 2 h 14 min
